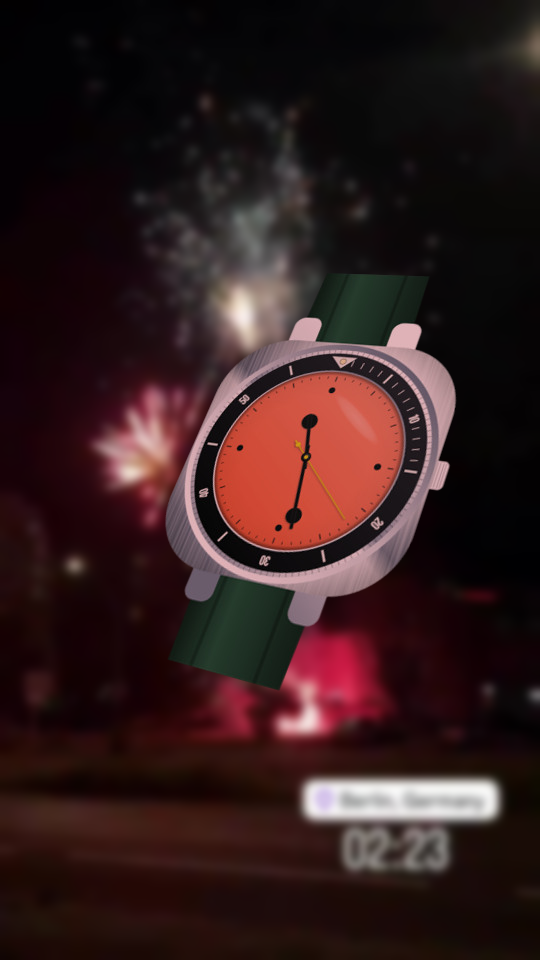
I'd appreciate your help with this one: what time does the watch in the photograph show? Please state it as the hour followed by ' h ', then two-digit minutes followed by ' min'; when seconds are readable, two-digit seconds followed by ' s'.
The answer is 11 h 28 min 22 s
